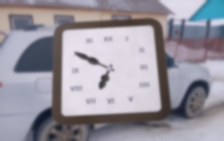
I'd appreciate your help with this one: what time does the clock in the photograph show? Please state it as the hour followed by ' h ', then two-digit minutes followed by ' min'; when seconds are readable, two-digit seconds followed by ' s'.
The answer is 6 h 50 min
